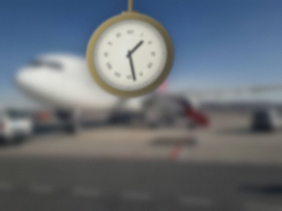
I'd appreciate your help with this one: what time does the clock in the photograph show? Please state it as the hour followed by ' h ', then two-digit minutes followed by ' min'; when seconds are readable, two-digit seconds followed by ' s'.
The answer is 1 h 28 min
